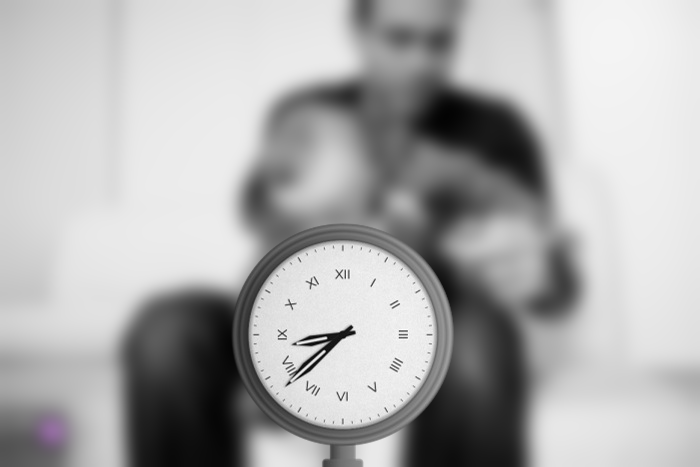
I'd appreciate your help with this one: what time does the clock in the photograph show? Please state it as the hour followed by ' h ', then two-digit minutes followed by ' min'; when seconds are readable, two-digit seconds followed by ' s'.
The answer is 8 h 38 min
